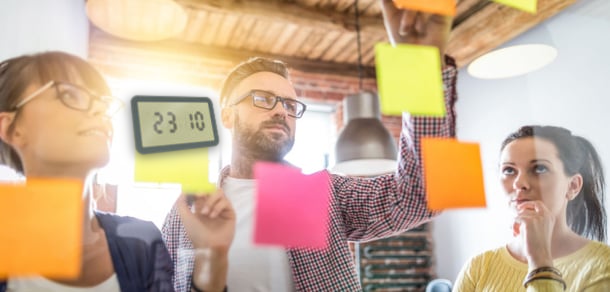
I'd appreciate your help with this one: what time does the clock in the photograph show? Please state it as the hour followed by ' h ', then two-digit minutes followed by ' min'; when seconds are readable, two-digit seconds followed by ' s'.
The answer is 23 h 10 min
